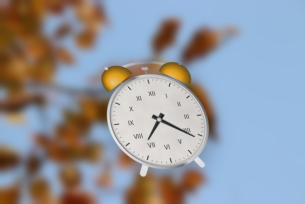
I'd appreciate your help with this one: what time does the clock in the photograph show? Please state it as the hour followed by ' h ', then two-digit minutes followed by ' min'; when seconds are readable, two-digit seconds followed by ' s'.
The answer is 7 h 21 min
